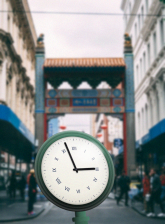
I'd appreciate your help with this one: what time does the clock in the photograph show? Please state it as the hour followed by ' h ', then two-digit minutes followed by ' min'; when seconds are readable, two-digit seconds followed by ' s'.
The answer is 2 h 57 min
